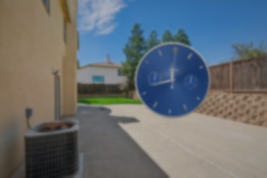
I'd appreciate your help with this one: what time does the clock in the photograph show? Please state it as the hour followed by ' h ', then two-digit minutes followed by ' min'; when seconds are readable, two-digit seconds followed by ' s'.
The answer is 11 h 42 min
